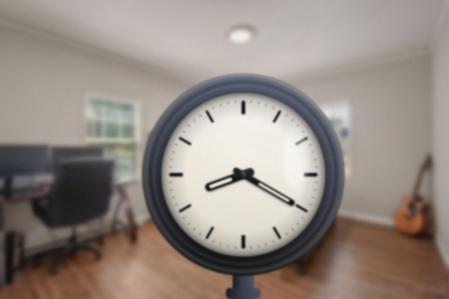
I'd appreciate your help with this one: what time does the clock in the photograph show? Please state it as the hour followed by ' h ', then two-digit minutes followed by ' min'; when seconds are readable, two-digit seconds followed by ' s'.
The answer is 8 h 20 min
